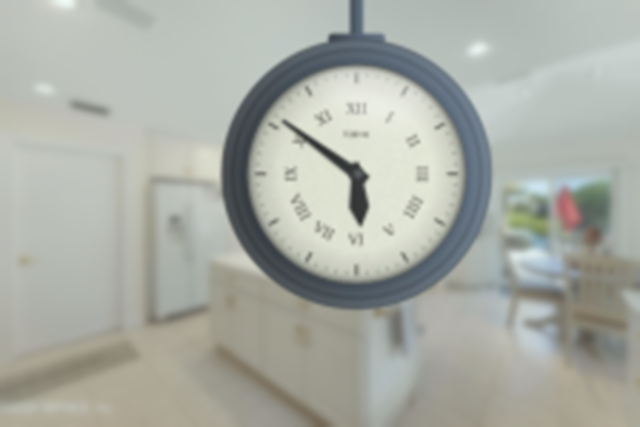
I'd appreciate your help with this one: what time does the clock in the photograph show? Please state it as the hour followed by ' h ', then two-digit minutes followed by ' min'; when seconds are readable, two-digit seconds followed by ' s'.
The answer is 5 h 51 min
